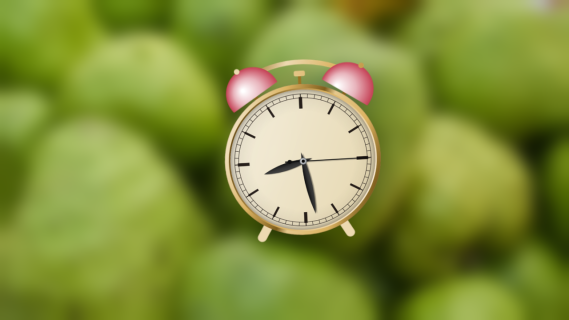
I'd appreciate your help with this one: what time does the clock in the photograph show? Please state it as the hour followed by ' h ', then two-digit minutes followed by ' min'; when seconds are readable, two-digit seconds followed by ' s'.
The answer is 8 h 28 min 15 s
